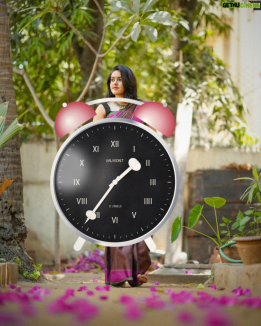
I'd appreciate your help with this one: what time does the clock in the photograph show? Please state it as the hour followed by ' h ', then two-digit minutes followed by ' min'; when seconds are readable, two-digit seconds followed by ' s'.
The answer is 1 h 36 min
